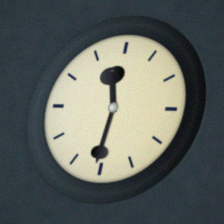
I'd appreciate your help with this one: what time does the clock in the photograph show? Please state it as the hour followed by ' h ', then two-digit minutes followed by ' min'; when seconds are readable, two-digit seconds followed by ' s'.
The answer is 11 h 31 min
